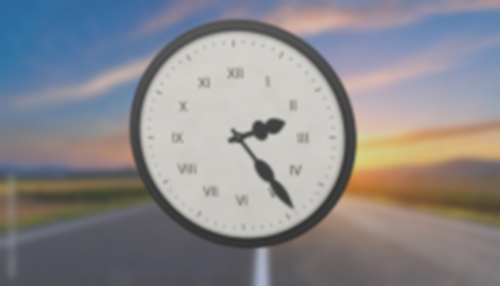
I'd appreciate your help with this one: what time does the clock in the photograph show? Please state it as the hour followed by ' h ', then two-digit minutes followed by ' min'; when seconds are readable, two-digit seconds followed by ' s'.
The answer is 2 h 24 min
